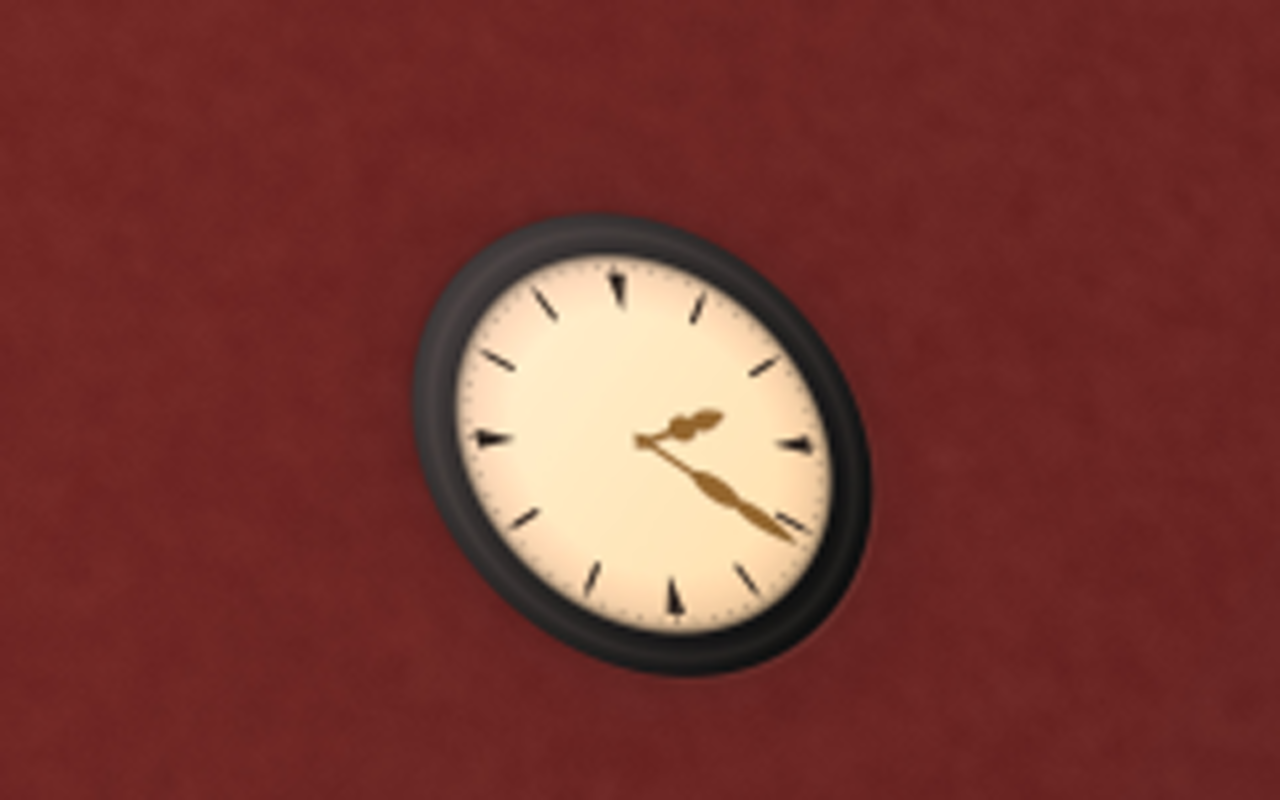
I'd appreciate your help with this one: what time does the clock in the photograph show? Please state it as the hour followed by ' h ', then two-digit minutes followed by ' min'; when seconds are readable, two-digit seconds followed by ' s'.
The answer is 2 h 21 min
